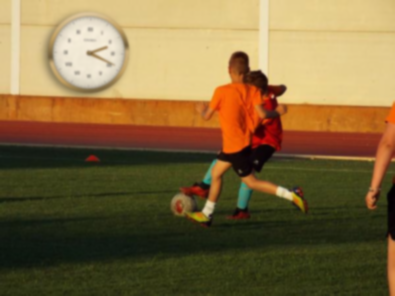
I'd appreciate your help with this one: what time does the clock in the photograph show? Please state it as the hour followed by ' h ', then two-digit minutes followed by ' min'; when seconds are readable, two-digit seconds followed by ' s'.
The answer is 2 h 19 min
